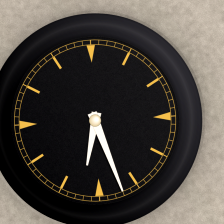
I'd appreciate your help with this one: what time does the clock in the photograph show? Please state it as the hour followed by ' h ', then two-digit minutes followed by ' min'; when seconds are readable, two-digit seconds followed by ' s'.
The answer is 6 h 27 min
